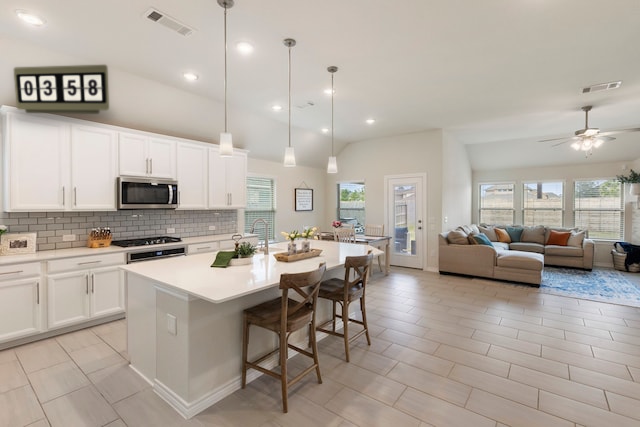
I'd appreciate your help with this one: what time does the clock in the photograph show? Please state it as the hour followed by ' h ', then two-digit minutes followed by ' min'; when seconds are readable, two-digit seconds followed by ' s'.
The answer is 3 h 58 min
